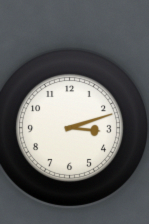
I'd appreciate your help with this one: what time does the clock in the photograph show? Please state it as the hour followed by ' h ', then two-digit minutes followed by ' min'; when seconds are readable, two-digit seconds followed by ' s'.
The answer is 3 h 12 min
